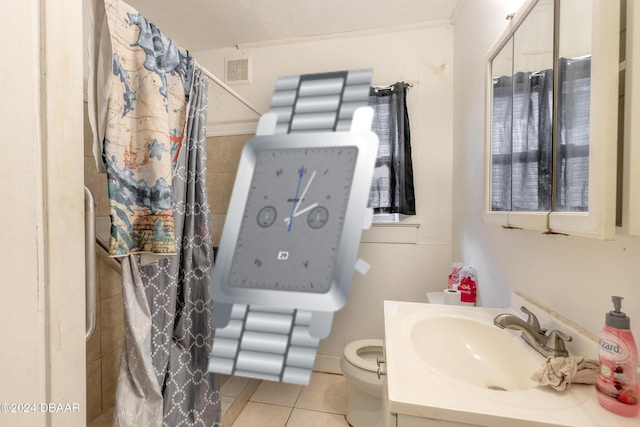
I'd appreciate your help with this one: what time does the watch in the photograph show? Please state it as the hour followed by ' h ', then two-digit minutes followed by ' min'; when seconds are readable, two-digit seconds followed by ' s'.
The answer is 2 h 03 min
